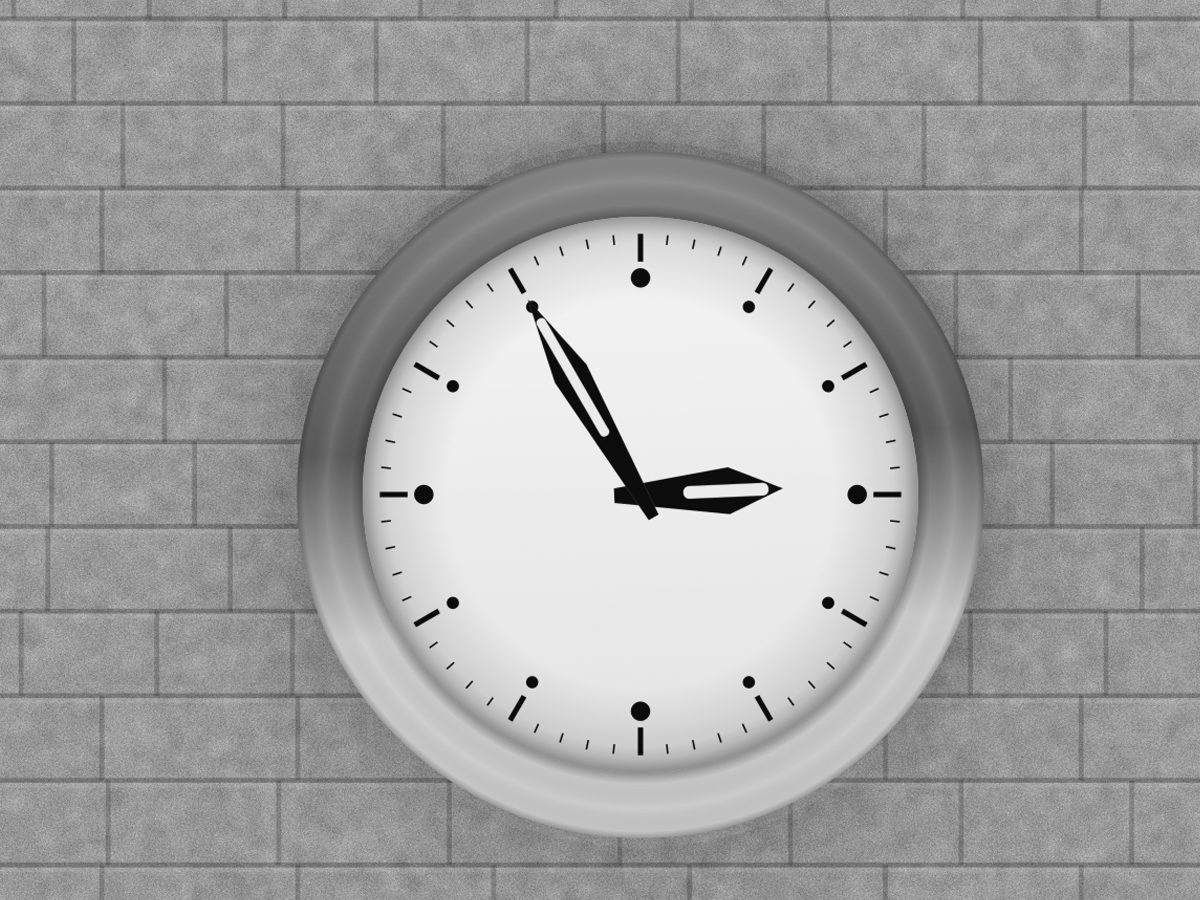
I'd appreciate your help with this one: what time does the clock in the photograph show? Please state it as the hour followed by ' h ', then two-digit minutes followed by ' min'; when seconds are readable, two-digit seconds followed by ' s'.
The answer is 2 h 55 min
